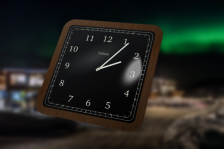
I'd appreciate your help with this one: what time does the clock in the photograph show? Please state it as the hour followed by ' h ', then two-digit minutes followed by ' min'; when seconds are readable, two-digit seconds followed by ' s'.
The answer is 2 h 06 min
